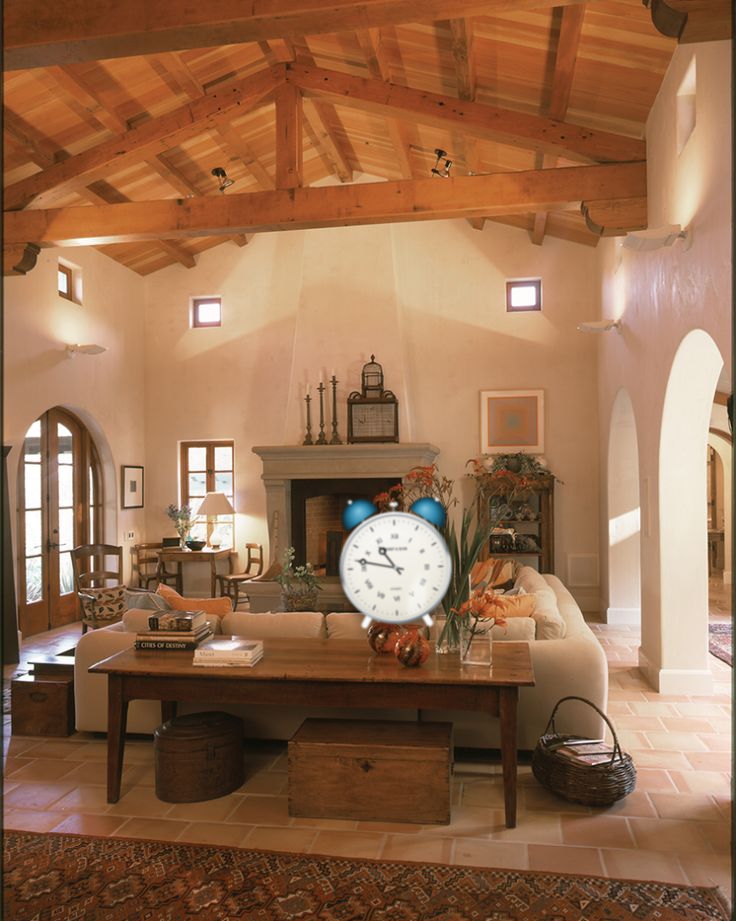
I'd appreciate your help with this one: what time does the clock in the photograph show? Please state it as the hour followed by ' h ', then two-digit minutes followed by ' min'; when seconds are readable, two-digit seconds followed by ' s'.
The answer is 10 h 47 min
